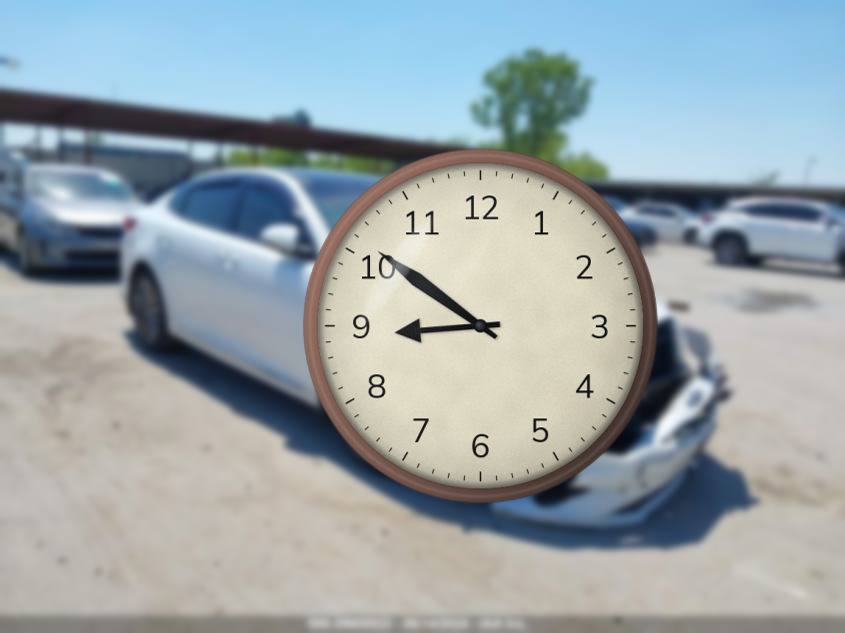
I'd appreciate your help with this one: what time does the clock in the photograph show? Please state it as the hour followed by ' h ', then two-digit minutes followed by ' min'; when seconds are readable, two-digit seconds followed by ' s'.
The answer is 8 h 51 min
